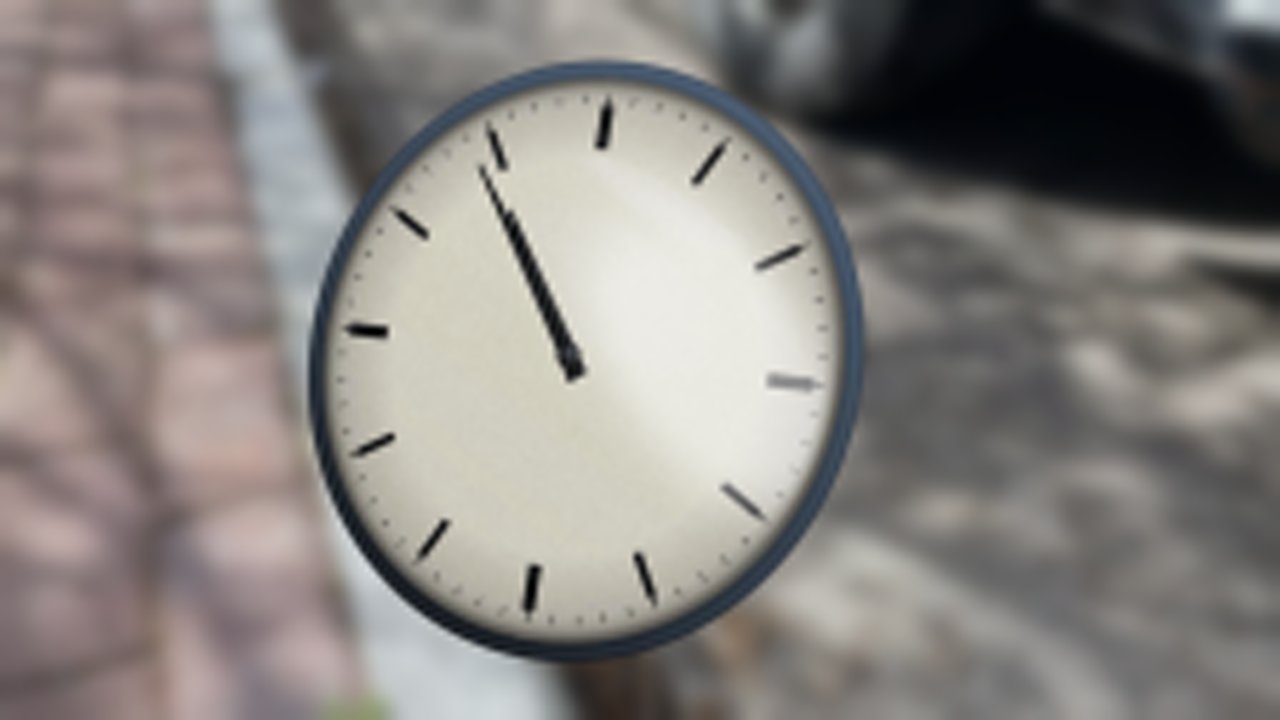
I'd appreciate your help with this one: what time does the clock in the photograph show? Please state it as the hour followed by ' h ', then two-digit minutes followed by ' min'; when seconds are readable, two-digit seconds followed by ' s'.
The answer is 10 h 54 min
